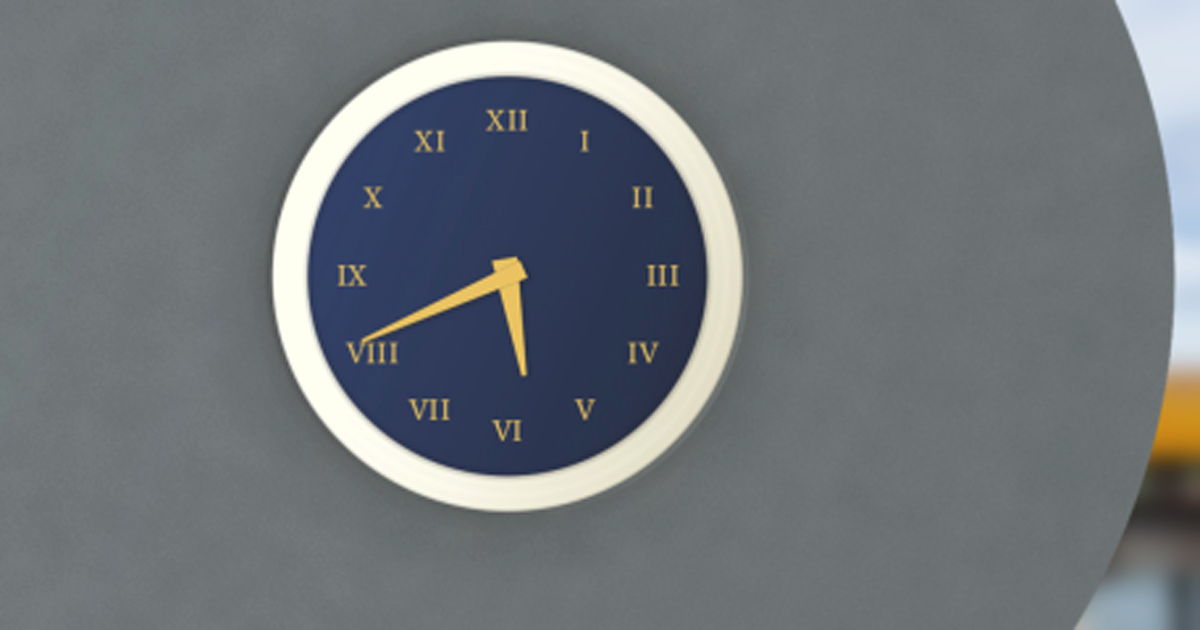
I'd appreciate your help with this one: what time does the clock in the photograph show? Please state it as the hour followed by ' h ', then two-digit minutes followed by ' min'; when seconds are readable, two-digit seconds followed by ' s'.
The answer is 5 h 41 min
